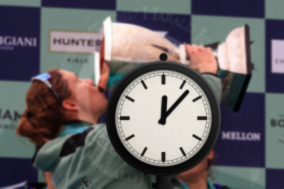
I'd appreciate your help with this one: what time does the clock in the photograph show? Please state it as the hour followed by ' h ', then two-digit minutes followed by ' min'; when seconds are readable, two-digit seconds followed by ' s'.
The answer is 12 h 07 min
